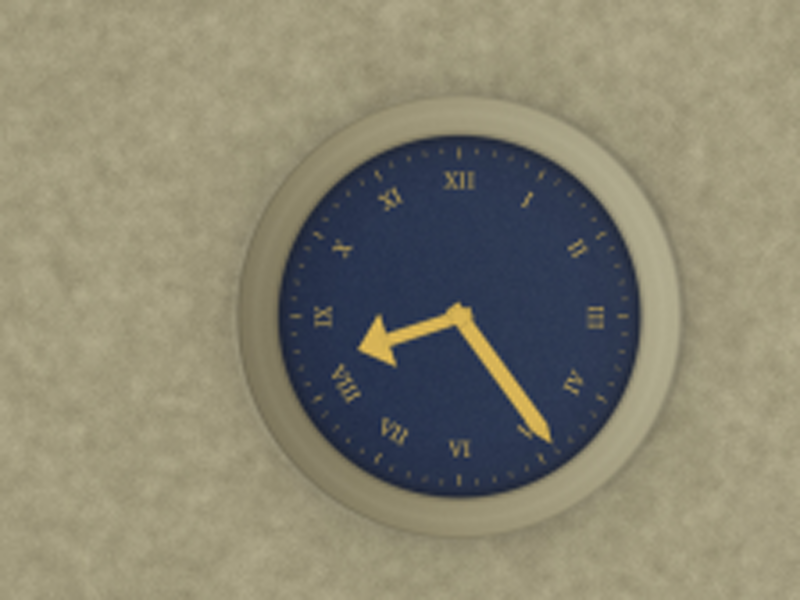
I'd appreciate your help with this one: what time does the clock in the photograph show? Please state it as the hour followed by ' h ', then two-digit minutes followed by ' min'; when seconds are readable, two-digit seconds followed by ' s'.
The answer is 8 h 24 min
